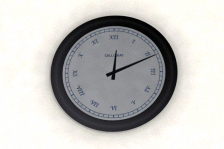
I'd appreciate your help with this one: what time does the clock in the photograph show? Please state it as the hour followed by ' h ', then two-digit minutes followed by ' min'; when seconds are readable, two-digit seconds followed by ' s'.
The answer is 12 h 11 min
